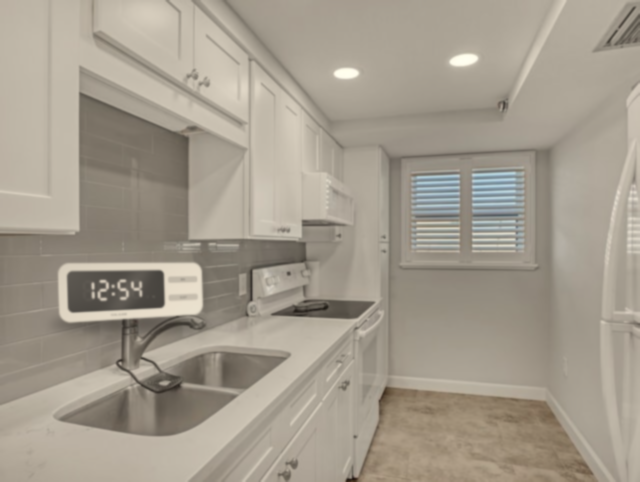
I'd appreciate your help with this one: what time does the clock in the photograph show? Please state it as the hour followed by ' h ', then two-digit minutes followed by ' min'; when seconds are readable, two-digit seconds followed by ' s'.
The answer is 12 h 54 min
